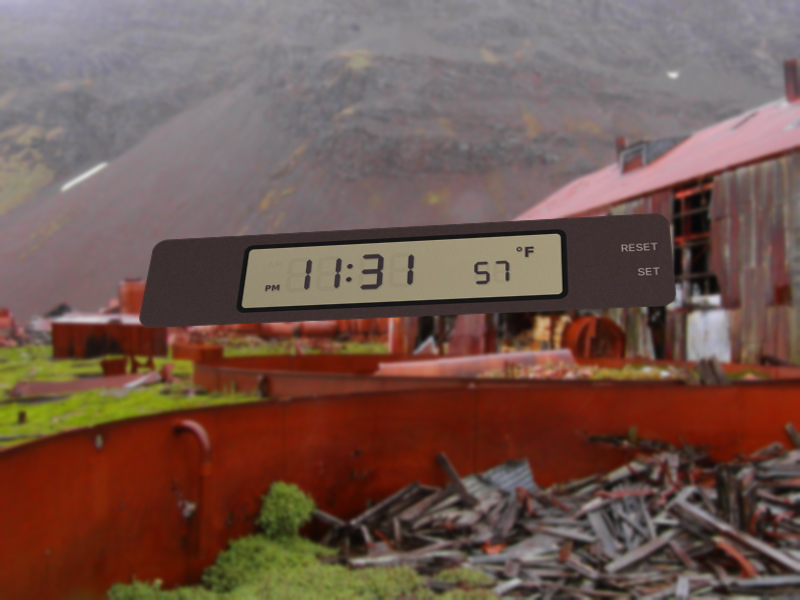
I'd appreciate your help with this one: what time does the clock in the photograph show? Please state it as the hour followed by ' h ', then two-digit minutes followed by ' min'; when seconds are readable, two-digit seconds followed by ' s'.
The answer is 11 h 31 min
